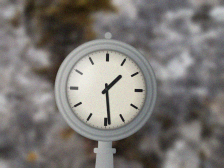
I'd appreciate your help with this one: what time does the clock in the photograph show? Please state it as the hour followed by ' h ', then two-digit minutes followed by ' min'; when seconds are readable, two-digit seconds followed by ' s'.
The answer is 1 h 29 min
